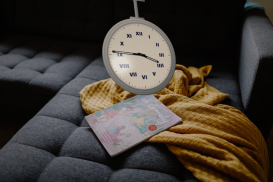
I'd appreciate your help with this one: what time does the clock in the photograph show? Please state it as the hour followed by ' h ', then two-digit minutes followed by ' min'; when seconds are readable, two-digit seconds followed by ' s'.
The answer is 3 h 46 min
